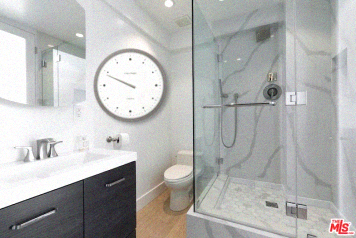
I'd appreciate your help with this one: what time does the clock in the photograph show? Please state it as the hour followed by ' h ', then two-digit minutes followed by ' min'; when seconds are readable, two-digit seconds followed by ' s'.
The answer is 9 h 49 min
